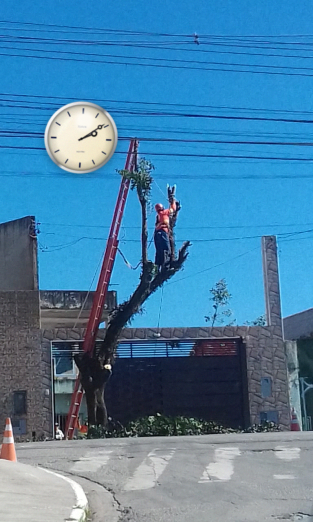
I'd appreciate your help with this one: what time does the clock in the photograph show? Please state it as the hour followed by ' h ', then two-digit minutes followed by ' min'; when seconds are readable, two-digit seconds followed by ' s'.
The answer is 2 h 09 min
